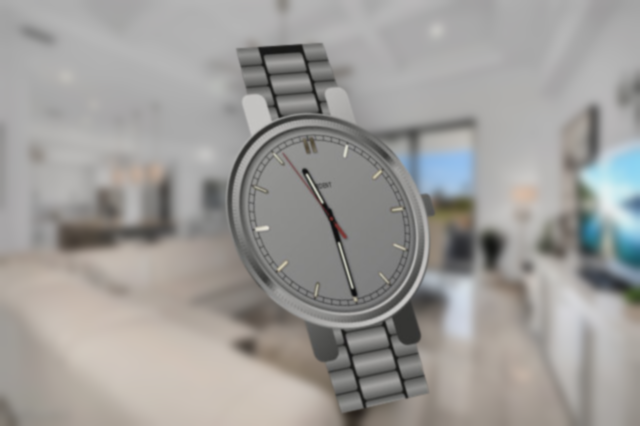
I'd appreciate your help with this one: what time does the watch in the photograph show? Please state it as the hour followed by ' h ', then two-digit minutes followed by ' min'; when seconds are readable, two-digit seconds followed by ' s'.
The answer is 11 h 29 min 56 s
